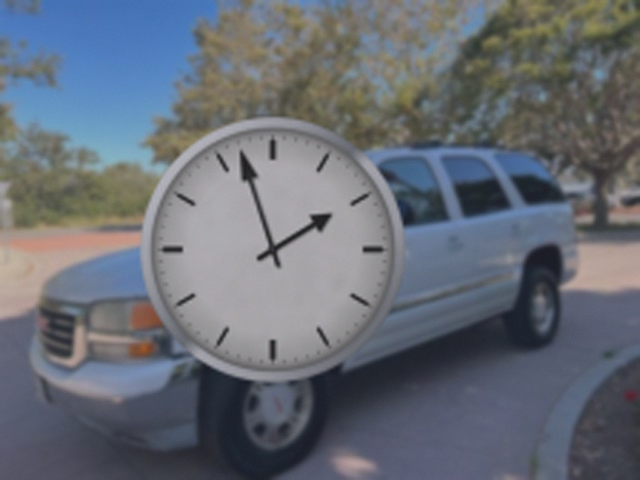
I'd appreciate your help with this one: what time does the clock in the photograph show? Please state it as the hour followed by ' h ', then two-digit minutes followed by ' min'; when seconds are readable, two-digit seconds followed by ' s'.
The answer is 1 h 57 min
